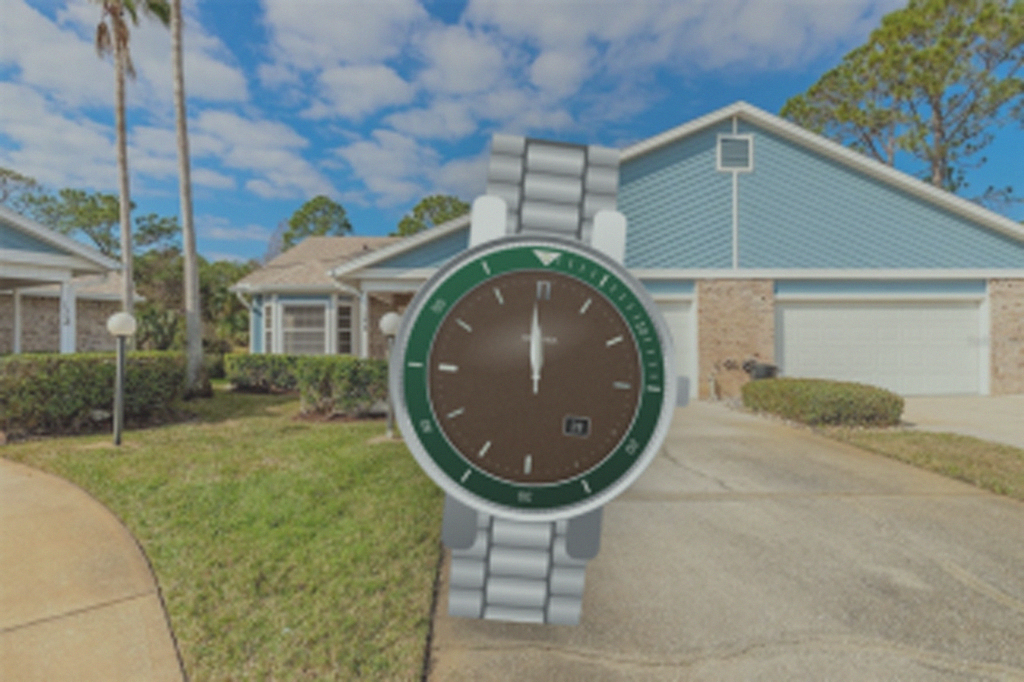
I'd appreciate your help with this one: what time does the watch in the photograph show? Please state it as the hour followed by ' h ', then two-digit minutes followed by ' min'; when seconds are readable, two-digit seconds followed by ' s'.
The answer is 11 h 59 min
